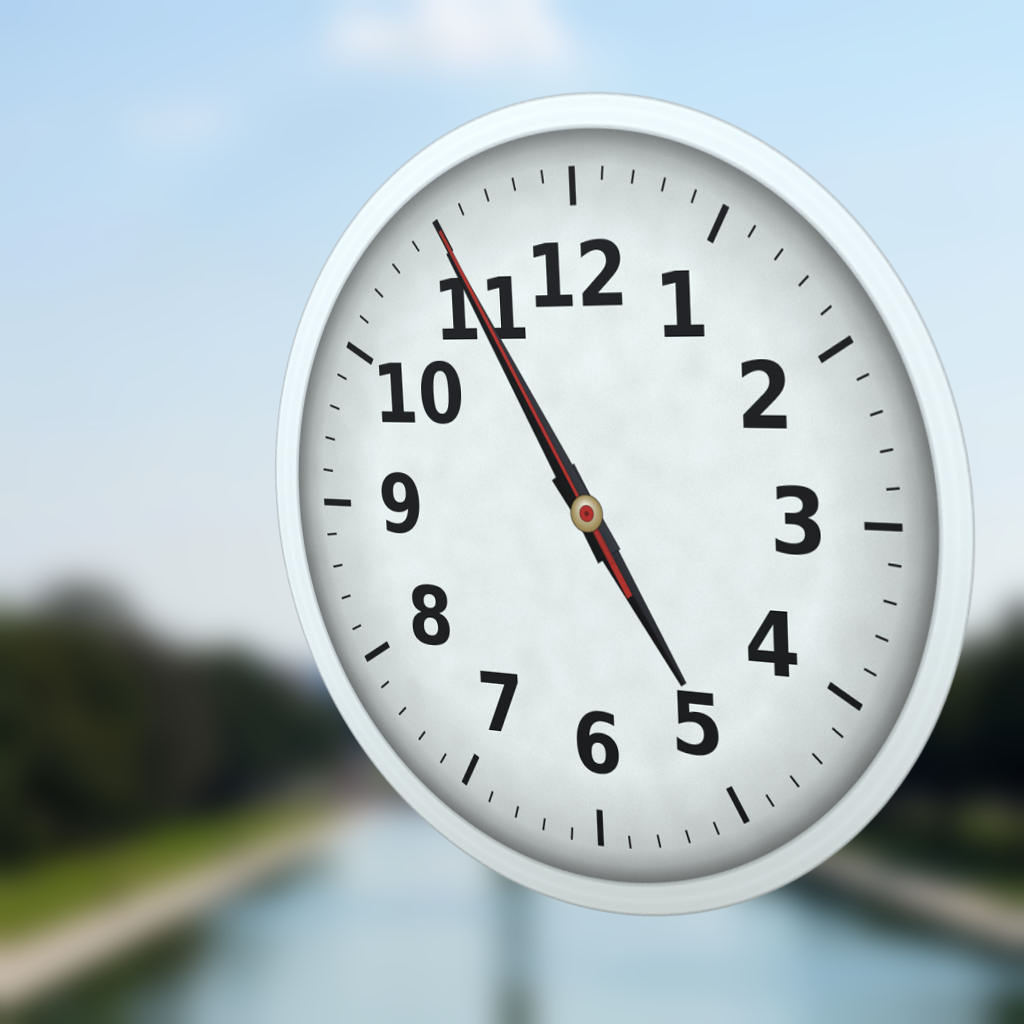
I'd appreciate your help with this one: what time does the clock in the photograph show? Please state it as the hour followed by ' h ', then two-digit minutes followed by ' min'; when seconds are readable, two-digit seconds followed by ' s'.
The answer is 4 h 54 min 55 s
